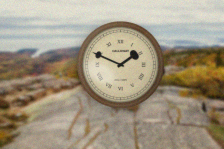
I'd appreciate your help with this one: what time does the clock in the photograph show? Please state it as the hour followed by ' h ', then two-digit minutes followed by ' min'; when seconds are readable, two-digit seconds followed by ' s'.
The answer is 1 h 49 min
